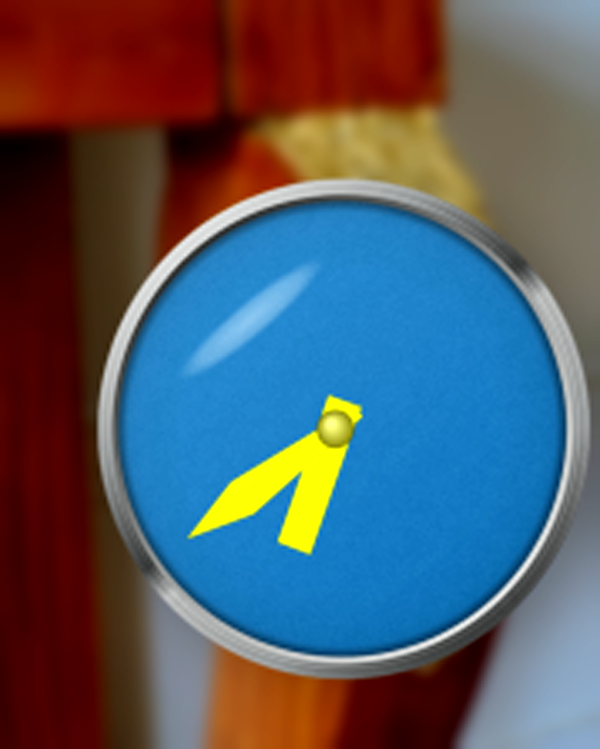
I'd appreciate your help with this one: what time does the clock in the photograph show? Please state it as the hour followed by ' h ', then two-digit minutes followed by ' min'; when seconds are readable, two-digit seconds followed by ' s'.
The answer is 6 h 39 min
